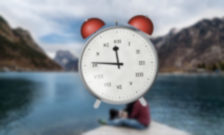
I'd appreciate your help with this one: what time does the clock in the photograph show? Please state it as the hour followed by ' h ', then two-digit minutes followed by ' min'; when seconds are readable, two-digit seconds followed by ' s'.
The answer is 11 h 46 min
